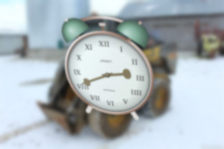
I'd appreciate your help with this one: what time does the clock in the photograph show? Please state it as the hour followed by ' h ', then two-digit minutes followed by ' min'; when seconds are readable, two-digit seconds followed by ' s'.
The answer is 2 h 41 min
